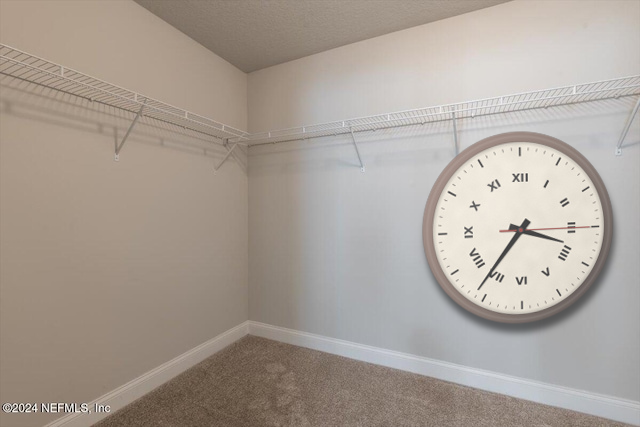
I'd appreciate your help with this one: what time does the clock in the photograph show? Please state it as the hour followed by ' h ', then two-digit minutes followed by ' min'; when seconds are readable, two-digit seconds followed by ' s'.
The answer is 3 h 36 min 15 s
